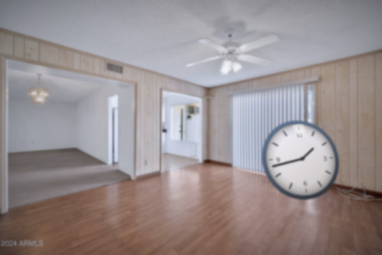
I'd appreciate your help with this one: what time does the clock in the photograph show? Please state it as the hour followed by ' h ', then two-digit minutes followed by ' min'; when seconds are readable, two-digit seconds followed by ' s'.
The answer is 1 h 43 min
